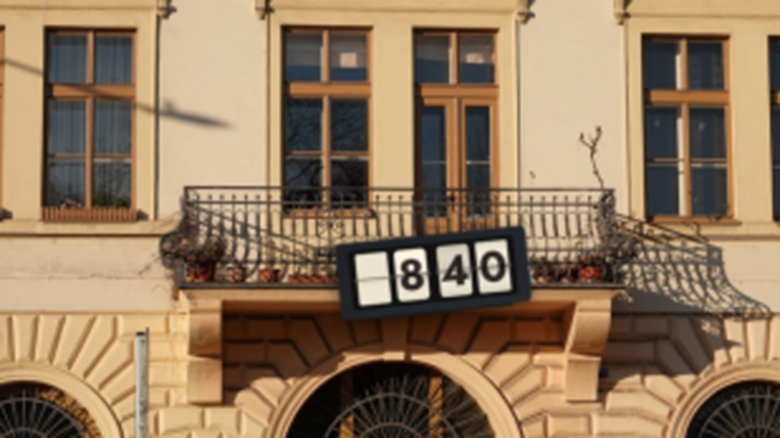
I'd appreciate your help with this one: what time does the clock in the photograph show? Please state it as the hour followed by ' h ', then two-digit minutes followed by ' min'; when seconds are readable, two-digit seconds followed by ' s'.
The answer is 8 h 40 min
